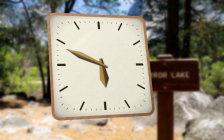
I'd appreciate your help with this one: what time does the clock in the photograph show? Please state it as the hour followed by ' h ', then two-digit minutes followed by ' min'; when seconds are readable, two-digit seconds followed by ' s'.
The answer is 5 h 49 min
